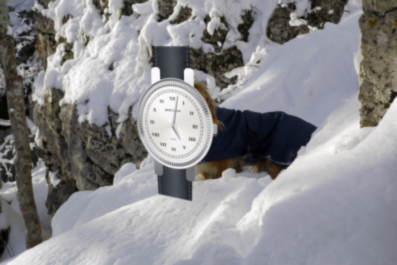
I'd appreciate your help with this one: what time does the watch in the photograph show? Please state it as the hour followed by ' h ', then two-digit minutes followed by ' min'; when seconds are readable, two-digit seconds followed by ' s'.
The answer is 5 h 02 min
